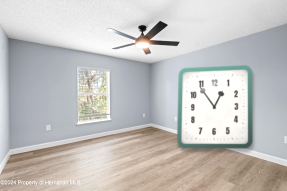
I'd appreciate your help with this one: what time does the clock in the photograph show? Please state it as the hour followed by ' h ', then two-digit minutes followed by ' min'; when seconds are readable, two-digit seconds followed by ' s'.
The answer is 12 h 54 min
